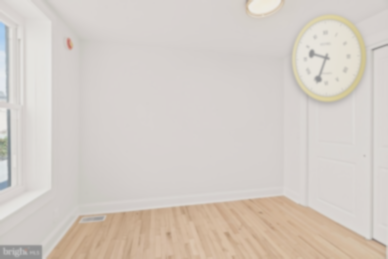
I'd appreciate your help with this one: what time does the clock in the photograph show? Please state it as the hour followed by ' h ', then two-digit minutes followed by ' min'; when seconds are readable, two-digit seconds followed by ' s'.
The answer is 9 h 34 min
